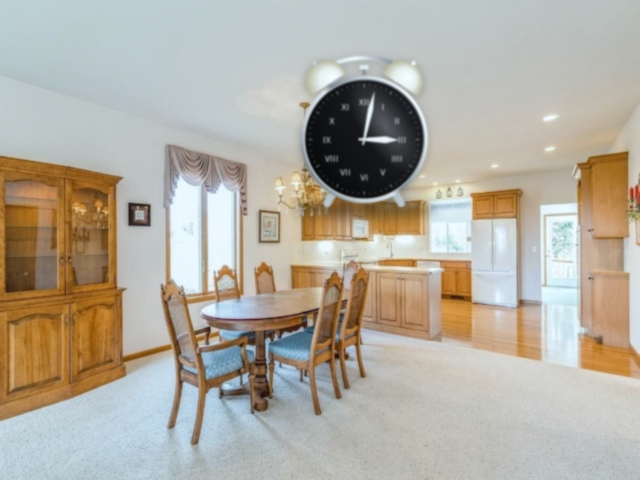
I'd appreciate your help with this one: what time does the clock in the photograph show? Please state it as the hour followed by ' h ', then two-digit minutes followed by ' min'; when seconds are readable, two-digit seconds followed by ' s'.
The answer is 3 h 02 min
